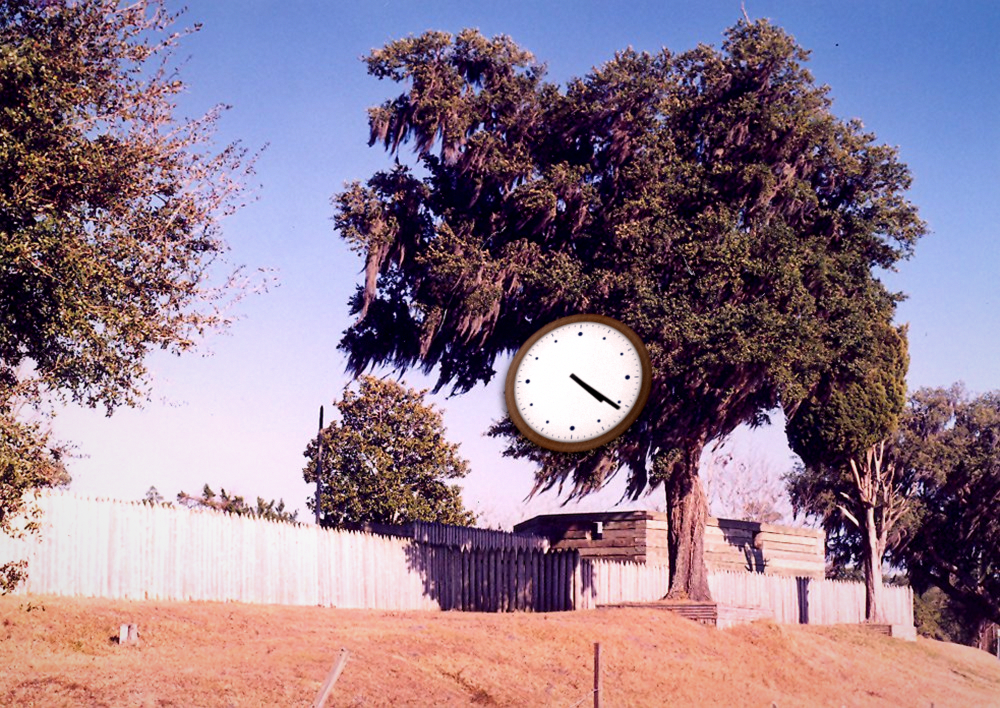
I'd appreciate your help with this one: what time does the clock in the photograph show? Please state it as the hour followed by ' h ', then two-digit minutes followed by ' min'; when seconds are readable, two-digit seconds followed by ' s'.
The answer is 4 h 21 min
